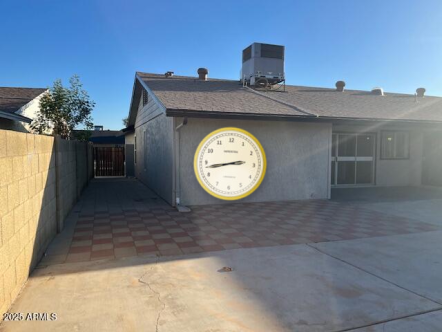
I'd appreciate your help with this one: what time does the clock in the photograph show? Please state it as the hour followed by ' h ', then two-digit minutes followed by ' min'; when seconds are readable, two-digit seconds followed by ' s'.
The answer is 2 h 43 min
